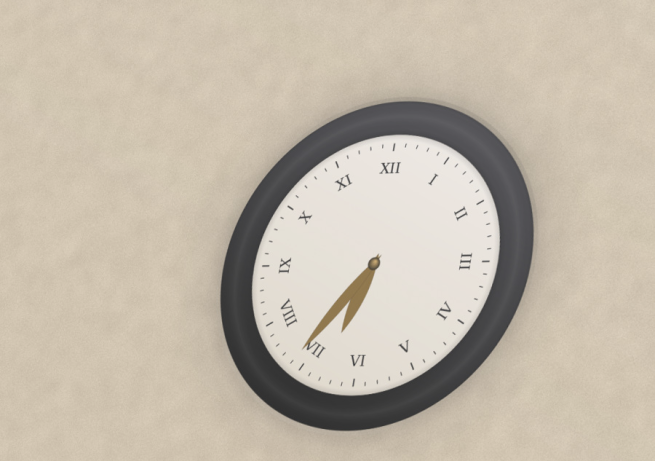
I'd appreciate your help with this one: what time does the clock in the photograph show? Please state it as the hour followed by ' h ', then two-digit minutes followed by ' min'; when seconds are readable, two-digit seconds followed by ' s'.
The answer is 6 h 36 min
